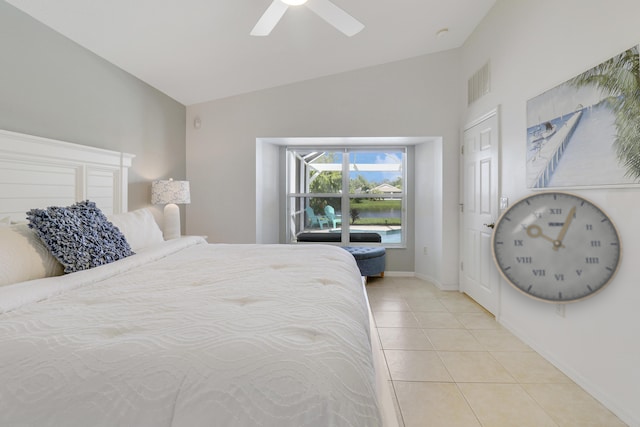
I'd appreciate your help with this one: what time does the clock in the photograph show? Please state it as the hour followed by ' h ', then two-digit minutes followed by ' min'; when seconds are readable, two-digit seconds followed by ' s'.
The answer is 10 h 04 min
